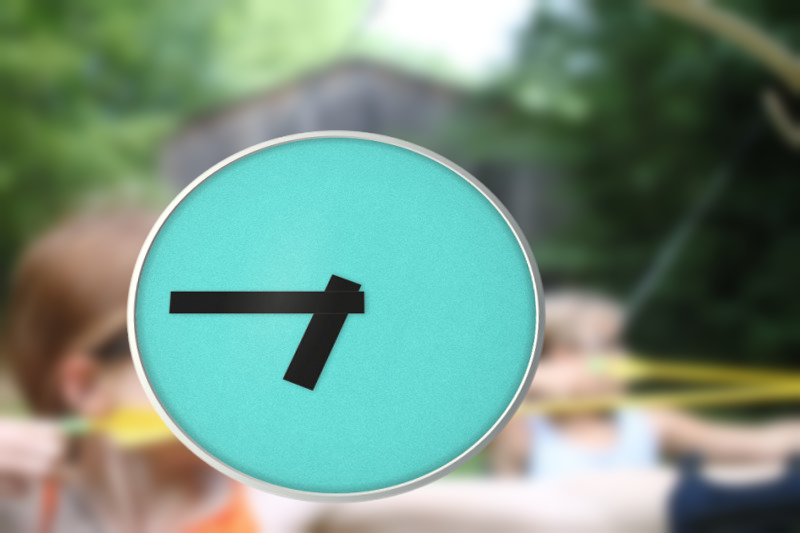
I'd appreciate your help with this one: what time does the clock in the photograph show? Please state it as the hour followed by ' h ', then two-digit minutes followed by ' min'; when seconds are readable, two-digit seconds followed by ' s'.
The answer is 6 h 45 min
